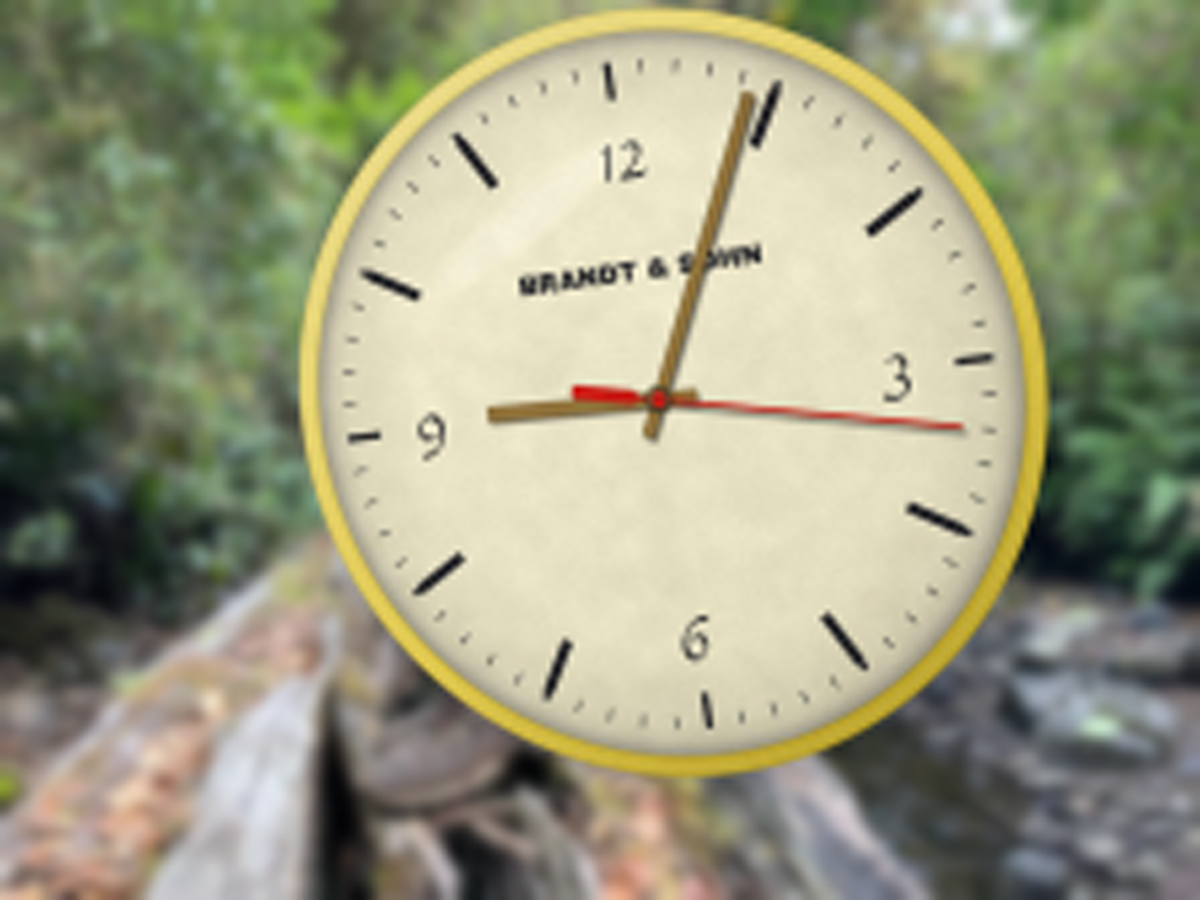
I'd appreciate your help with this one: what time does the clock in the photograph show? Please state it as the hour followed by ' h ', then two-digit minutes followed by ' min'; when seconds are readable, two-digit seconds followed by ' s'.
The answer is 9 h 04 min 17 s
